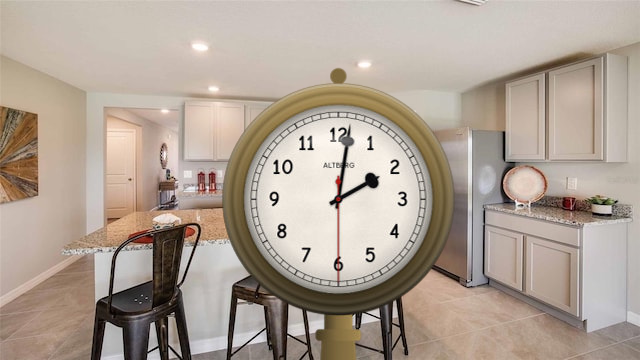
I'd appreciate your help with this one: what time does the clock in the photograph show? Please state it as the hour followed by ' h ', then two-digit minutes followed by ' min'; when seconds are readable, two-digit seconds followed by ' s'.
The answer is 2 h 01 min 30 s
